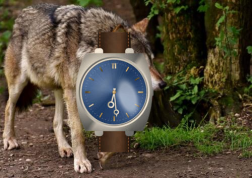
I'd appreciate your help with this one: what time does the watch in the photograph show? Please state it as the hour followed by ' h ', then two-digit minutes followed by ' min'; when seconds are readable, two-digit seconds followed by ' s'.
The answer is 6 h 29 min
